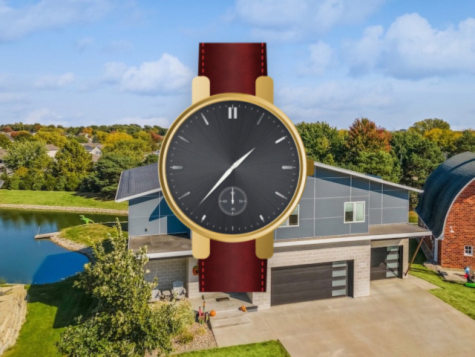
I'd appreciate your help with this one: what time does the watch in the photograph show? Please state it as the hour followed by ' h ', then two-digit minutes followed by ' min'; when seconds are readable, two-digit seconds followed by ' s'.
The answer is 1 h 37 min
